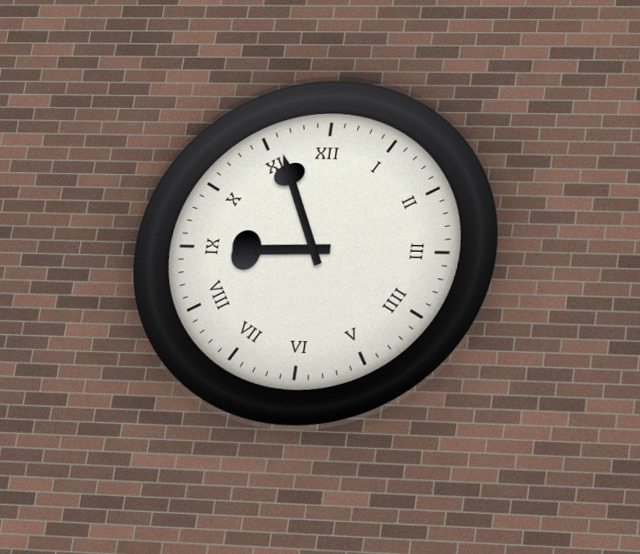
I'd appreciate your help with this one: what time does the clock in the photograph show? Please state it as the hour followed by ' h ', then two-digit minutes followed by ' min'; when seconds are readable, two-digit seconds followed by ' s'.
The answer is 8 h 56 min
